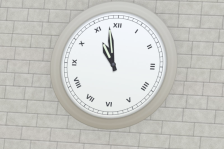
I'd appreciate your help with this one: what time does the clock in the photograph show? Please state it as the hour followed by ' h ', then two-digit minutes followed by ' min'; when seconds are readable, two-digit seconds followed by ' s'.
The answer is 10 h 58 min
